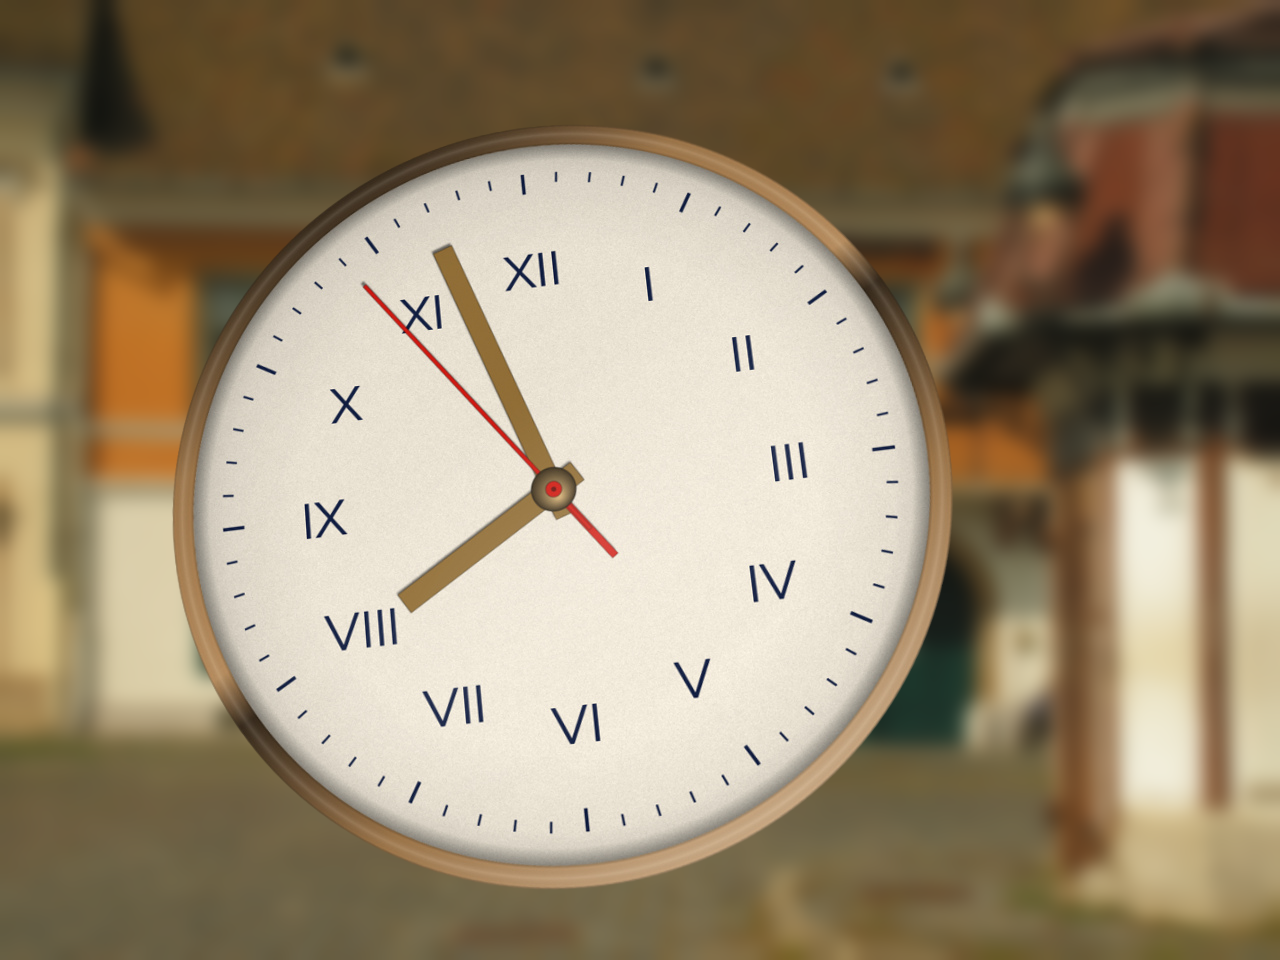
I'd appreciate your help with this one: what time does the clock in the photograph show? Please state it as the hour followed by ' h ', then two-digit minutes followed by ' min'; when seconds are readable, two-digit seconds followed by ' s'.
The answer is 7 h 56 min 54 s
